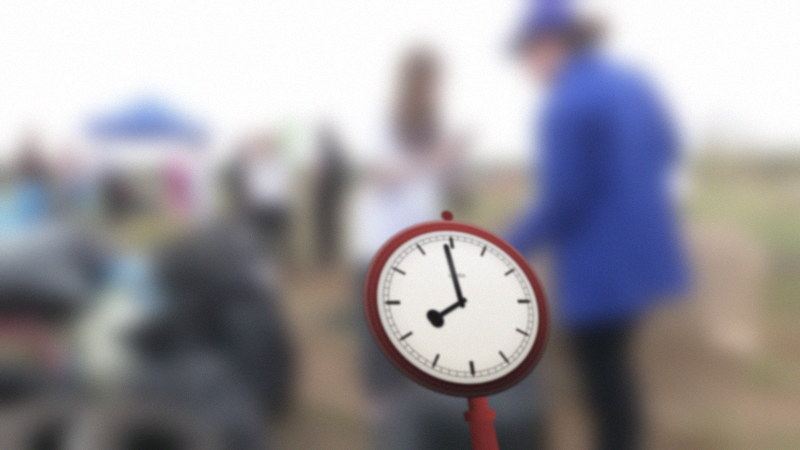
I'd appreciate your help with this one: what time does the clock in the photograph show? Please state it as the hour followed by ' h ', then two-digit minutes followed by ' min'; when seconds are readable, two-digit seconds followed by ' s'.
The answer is 7 h 59 min
